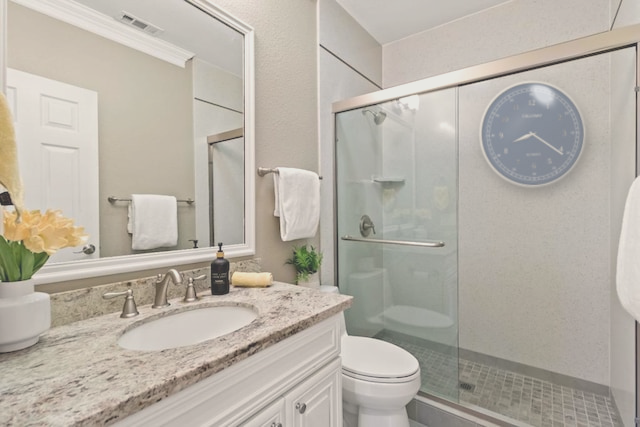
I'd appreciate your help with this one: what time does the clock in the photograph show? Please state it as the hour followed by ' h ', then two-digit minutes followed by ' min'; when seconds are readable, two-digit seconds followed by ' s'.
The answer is 8 h 21 min
